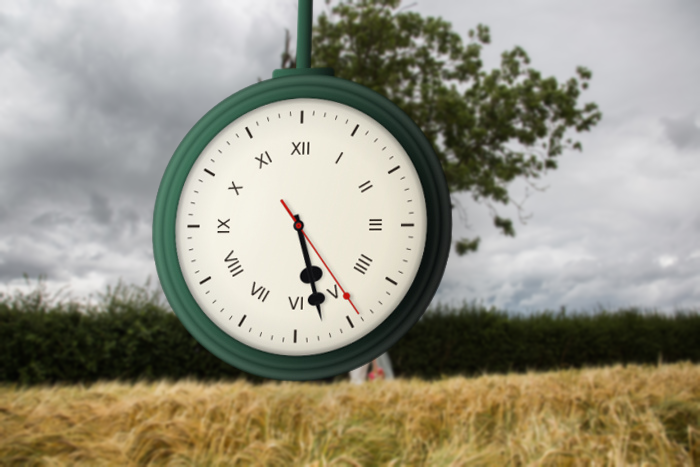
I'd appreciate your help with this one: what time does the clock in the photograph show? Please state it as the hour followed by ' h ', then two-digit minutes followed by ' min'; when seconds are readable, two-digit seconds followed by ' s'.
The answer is 5 h 27 min 24 s
